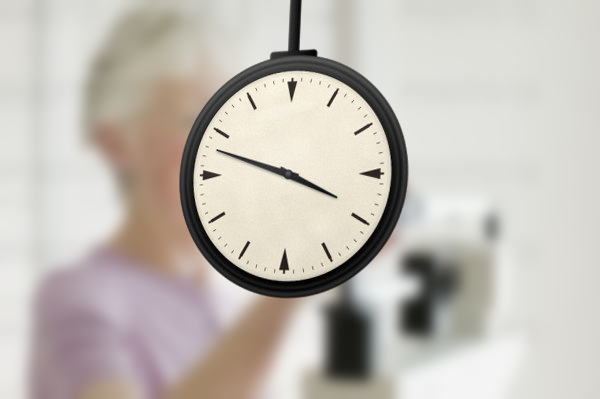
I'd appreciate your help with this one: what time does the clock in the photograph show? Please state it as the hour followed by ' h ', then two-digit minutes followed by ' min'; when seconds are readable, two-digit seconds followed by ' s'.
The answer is 3 h 48 min
